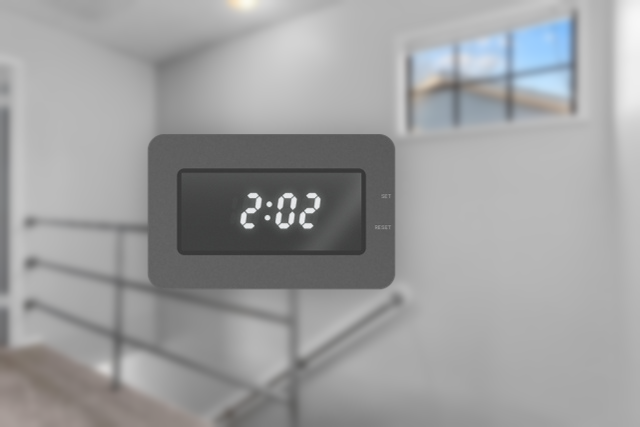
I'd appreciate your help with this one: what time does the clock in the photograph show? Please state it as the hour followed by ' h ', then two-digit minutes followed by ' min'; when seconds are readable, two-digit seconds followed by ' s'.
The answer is 2 h 02 min
